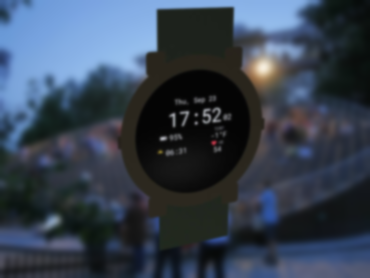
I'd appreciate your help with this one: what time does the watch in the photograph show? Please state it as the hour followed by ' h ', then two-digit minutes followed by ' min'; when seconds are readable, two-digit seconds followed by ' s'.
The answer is 17 h 52 min
